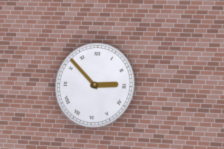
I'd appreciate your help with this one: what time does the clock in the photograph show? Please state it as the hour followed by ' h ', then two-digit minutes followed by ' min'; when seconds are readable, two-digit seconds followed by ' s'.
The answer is 2 h 52 min
